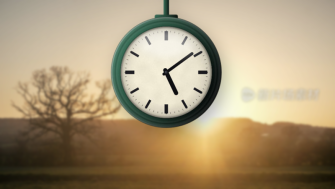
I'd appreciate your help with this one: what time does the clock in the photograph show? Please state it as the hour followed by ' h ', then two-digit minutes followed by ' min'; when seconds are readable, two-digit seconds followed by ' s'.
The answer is 5 h 09 min
